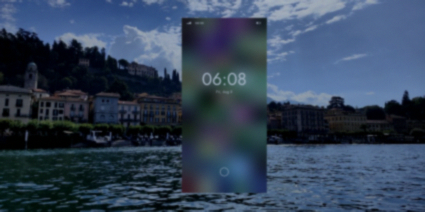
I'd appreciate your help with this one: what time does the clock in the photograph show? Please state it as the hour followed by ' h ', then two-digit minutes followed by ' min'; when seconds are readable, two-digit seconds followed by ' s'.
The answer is 6 h 08 min
